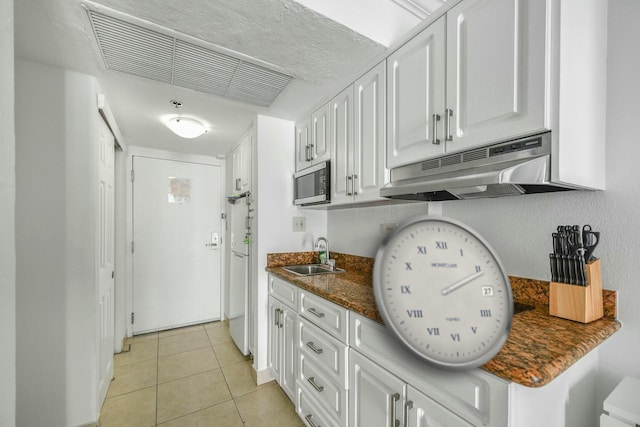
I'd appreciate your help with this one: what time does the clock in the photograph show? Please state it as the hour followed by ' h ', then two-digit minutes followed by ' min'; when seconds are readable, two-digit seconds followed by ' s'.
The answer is 2 h 11 min
